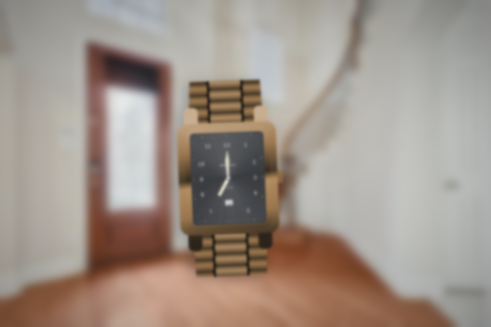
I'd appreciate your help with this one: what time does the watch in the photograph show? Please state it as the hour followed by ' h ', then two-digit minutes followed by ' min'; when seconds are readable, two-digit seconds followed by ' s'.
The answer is 7 h 00 min
